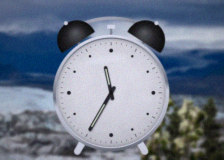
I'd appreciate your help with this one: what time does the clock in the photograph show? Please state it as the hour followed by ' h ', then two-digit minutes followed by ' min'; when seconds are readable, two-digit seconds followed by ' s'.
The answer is 11 h 35 min
